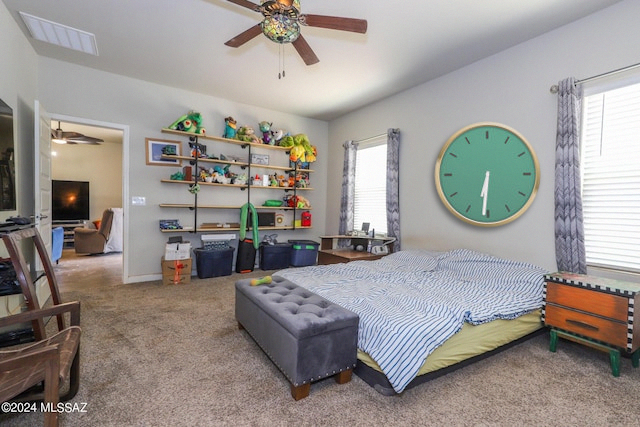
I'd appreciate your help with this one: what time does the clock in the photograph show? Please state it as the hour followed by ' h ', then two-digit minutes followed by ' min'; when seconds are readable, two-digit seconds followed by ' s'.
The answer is 6 h 31 min
